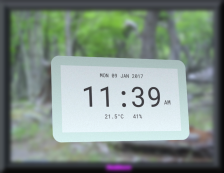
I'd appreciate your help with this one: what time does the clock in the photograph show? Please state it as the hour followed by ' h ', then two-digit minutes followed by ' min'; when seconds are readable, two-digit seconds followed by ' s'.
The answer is 11 h 39 min
